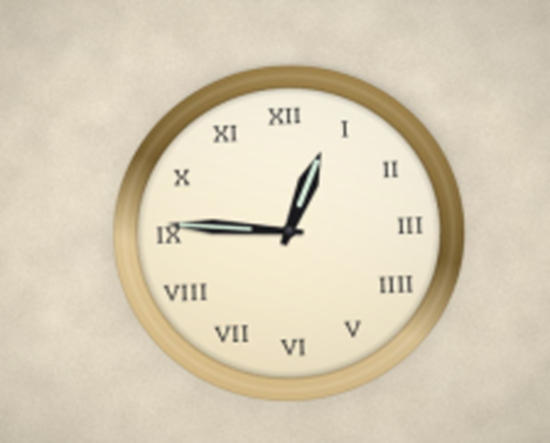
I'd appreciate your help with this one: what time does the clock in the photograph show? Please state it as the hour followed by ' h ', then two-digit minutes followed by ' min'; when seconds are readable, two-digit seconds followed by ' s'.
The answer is 12 h 46 min
